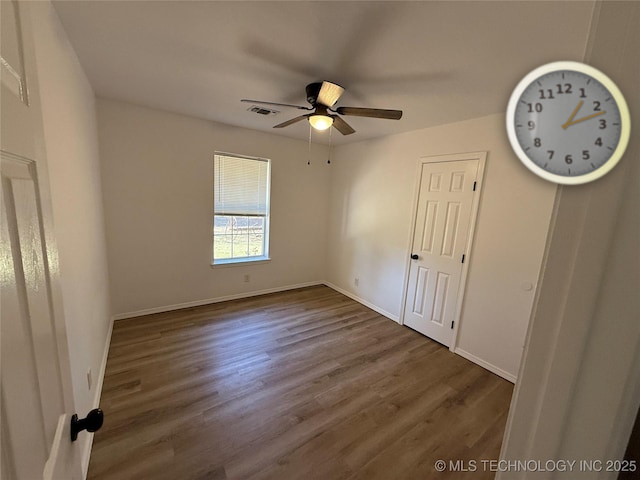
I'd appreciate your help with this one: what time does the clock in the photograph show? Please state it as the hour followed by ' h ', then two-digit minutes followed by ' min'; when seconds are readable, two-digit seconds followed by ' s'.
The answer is 1 h 12 min
